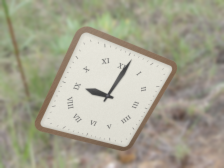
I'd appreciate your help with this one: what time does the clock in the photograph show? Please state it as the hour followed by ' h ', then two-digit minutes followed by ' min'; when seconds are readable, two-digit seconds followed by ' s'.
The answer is 9 h 01 min
